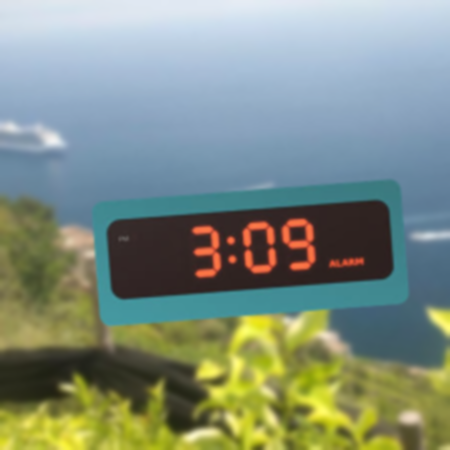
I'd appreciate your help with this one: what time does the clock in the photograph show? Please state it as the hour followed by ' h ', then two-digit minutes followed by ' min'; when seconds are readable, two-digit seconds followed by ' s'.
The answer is 3 h 09 min
